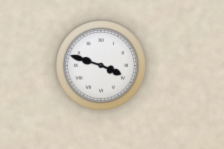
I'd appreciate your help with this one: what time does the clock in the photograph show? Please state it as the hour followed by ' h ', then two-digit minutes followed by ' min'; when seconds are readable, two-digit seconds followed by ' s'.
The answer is 3 h 48 min
